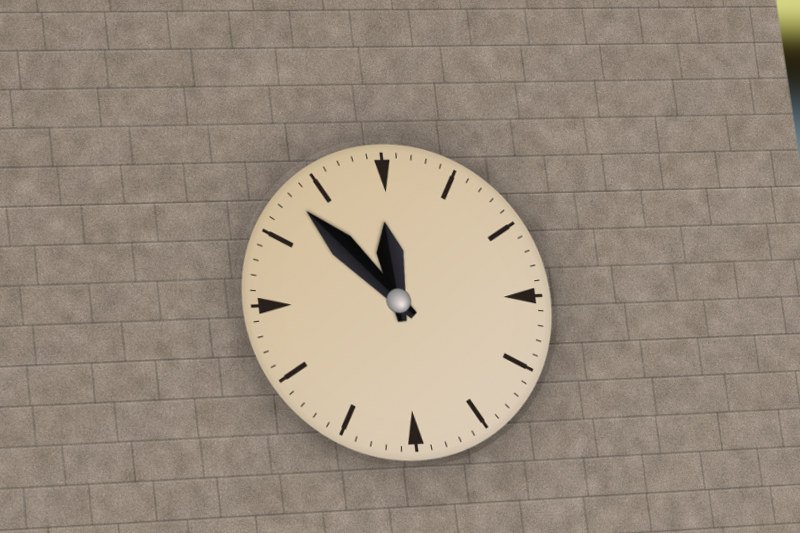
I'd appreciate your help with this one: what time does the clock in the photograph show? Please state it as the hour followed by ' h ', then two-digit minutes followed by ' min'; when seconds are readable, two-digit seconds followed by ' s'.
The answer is 11 h 53 min
